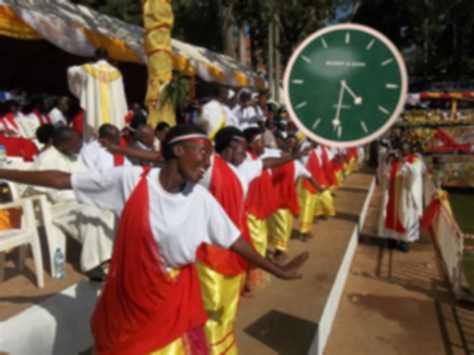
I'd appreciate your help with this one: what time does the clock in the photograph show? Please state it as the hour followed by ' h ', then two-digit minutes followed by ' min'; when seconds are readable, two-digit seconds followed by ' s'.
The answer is 4 h 31 min
